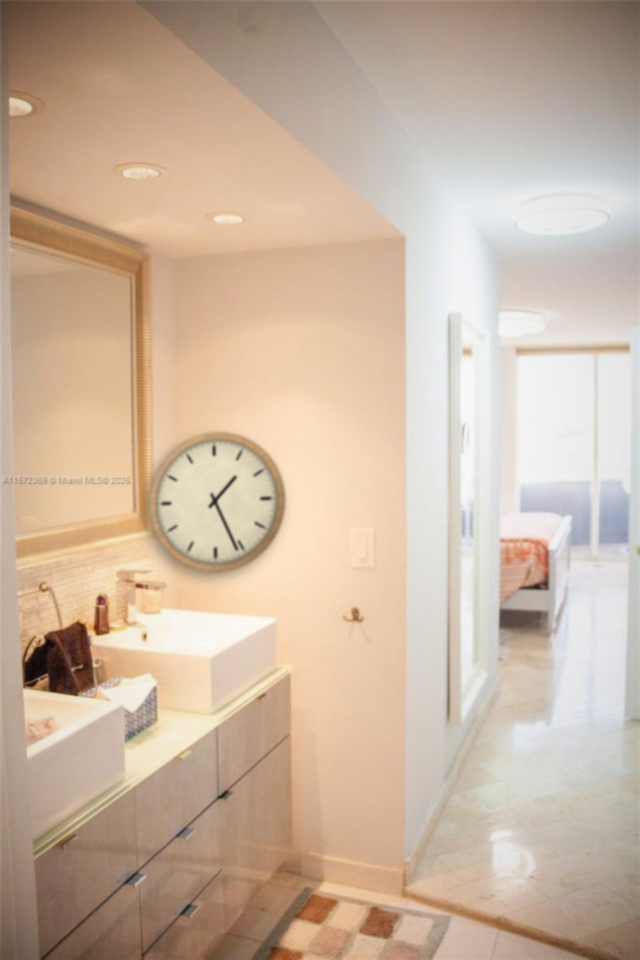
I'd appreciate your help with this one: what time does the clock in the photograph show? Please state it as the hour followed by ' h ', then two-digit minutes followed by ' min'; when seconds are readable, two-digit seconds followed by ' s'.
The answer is 1 h 26 min
